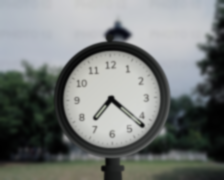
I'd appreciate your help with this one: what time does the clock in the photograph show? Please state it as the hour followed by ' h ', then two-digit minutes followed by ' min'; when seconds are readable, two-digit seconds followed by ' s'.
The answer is 7 h 22 min
